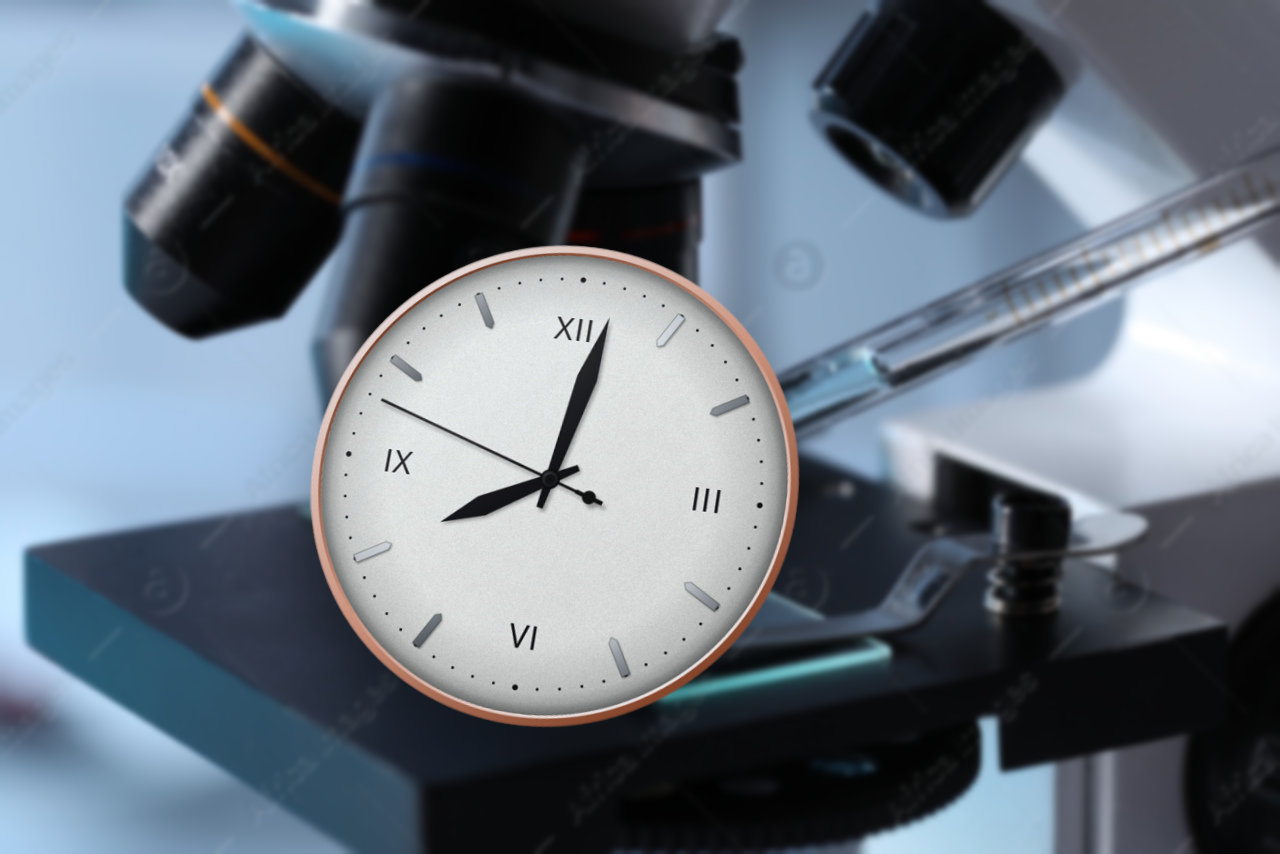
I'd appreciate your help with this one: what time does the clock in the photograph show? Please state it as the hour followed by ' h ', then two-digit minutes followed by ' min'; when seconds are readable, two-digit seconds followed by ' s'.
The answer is 8 h 01 min 48 s
